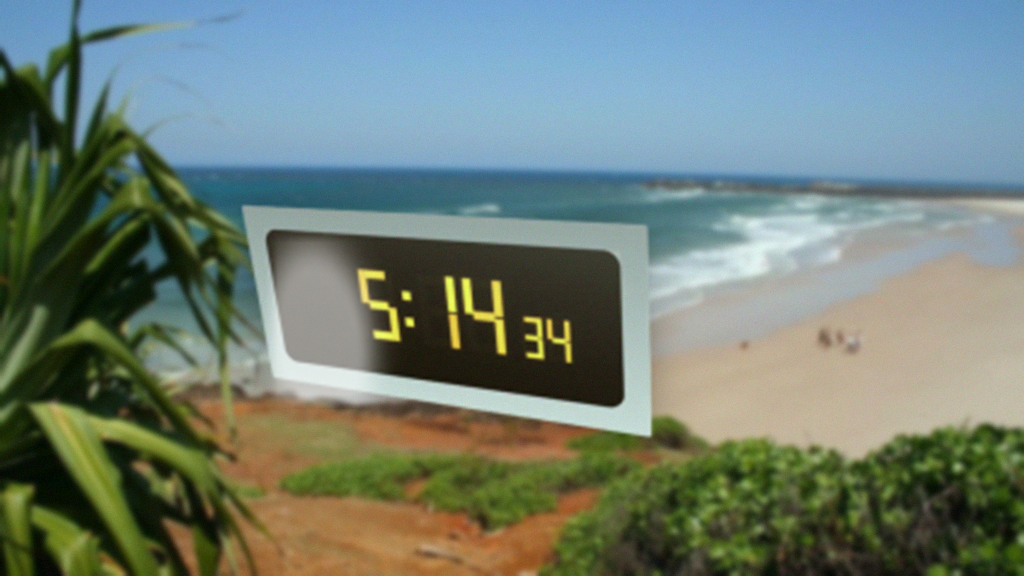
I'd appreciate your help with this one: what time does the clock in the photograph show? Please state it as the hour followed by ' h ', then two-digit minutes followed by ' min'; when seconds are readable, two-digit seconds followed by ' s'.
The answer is 5 h 14 min 34 s
